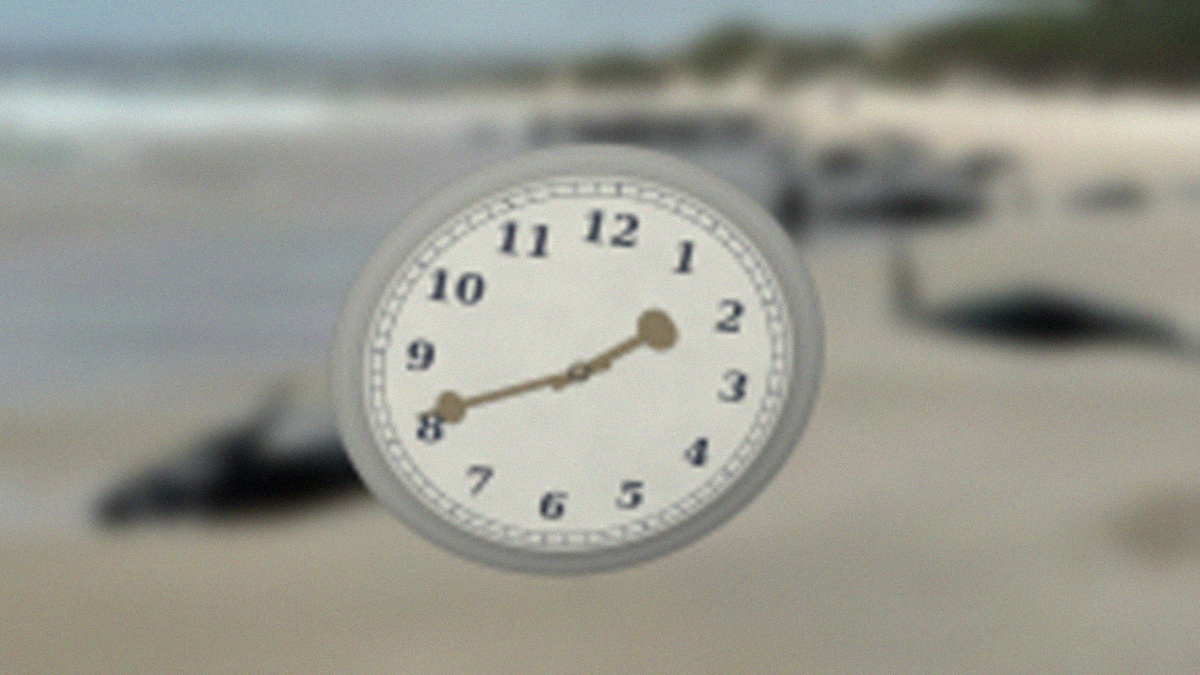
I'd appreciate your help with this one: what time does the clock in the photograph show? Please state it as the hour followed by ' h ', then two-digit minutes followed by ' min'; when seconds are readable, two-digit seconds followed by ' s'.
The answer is 1 h 41 min
